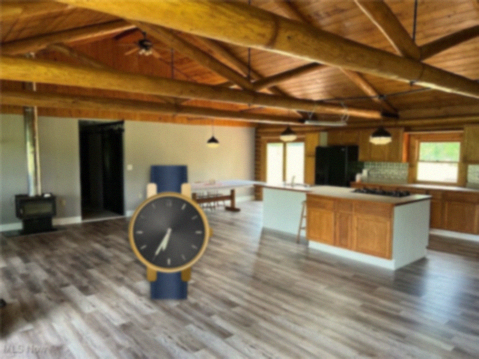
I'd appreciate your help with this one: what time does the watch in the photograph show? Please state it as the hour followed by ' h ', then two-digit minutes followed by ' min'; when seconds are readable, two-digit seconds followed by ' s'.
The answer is 6 h 35 min
